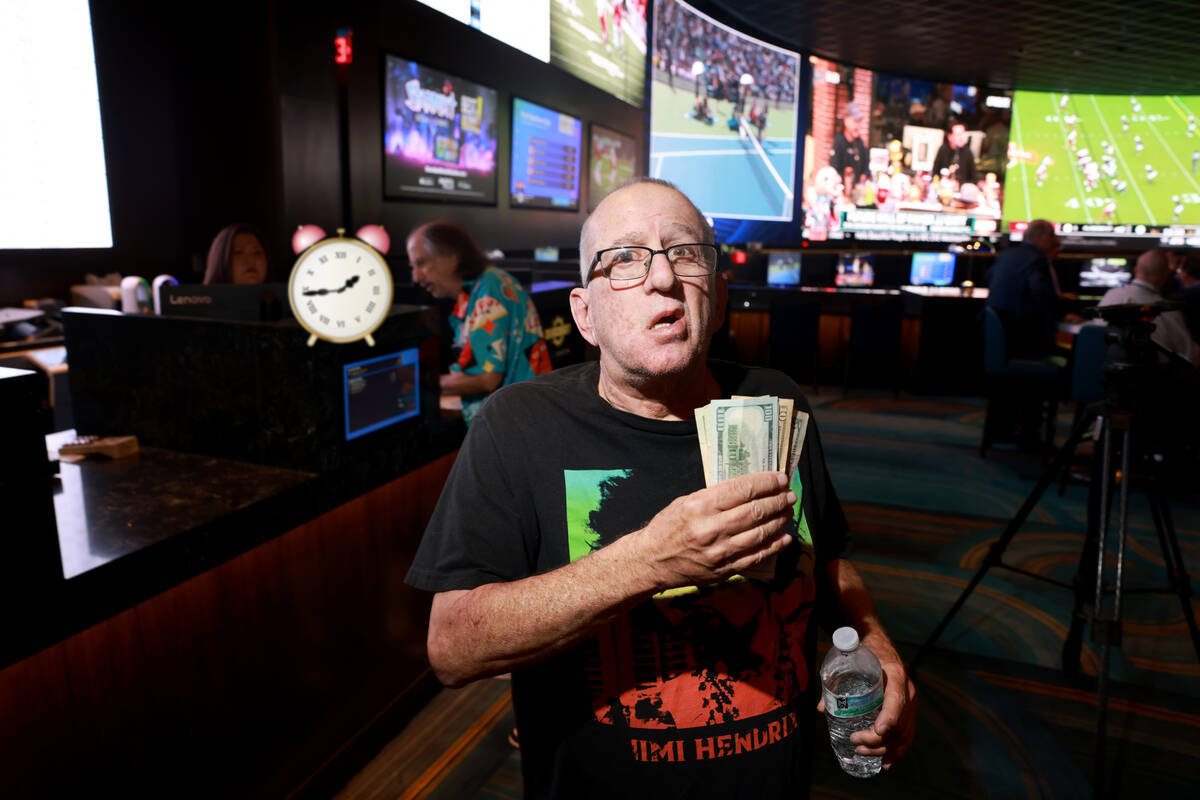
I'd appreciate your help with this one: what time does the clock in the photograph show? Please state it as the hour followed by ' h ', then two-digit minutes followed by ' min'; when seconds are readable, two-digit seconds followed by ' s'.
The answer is 1 h 44 min
